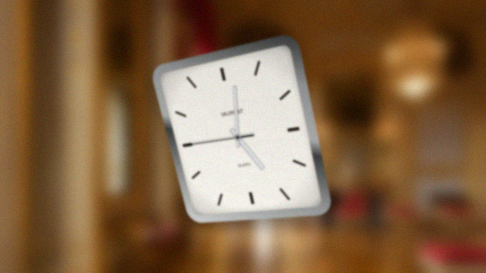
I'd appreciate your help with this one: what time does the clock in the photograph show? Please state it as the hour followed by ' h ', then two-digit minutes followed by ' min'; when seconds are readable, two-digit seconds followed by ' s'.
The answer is 5 h 01 min 45 s
